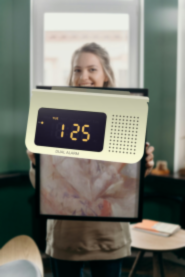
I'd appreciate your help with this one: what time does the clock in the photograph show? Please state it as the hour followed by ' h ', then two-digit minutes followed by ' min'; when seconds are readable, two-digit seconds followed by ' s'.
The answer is 1 h 25 min
